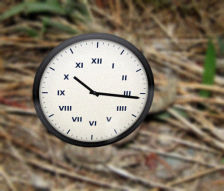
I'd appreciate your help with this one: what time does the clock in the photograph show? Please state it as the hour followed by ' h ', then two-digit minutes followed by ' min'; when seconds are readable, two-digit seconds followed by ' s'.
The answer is 10 h 16 min
